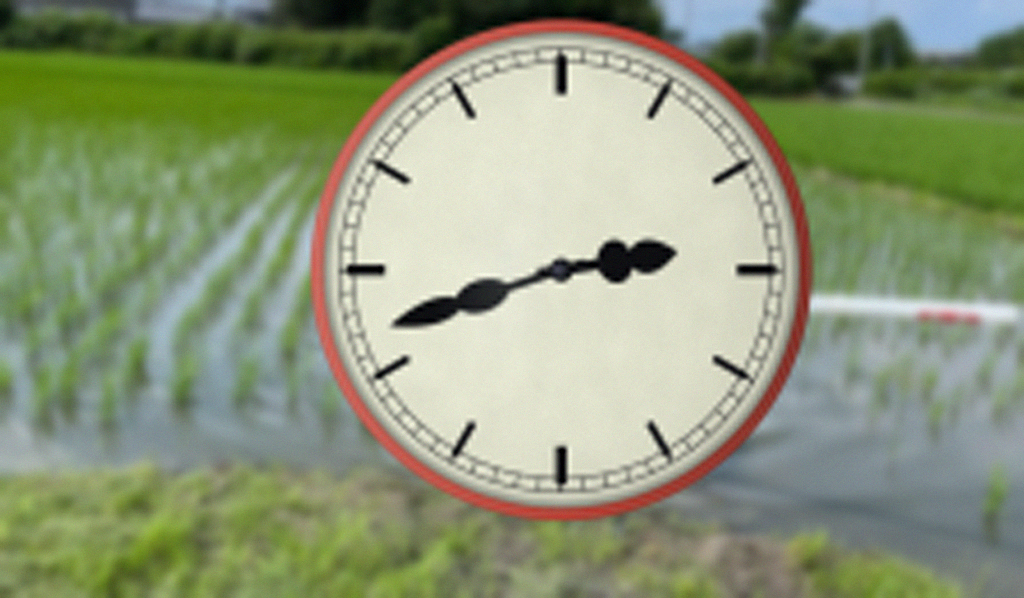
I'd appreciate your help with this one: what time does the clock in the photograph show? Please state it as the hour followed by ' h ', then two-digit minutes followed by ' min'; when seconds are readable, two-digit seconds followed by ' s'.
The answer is 2 h 42 min
